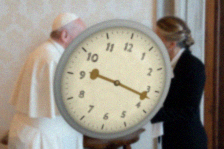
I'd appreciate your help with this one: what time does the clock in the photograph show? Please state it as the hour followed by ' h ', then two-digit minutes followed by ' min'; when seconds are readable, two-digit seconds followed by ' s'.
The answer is 9 h 17 min
